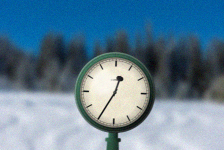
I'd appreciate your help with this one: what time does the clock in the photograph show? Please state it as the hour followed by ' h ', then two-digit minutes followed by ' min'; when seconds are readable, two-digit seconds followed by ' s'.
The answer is 12 h 35 min
